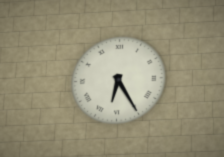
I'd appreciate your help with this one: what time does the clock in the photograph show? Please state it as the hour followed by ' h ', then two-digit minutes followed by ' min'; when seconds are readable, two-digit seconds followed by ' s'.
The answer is 6 h 25 min
